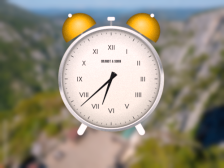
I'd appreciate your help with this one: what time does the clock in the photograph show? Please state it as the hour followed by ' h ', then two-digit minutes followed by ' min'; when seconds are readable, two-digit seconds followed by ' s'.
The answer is 6 h 38 min
